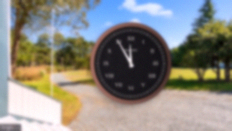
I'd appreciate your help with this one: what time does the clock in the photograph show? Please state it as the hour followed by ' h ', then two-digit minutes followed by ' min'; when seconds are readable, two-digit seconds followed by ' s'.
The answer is 11 h 55 min
